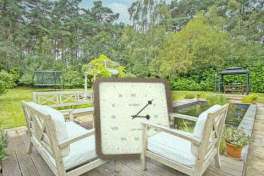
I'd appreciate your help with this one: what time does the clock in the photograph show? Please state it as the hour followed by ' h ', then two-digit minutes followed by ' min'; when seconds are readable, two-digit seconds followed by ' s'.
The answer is 3 h 08 min
